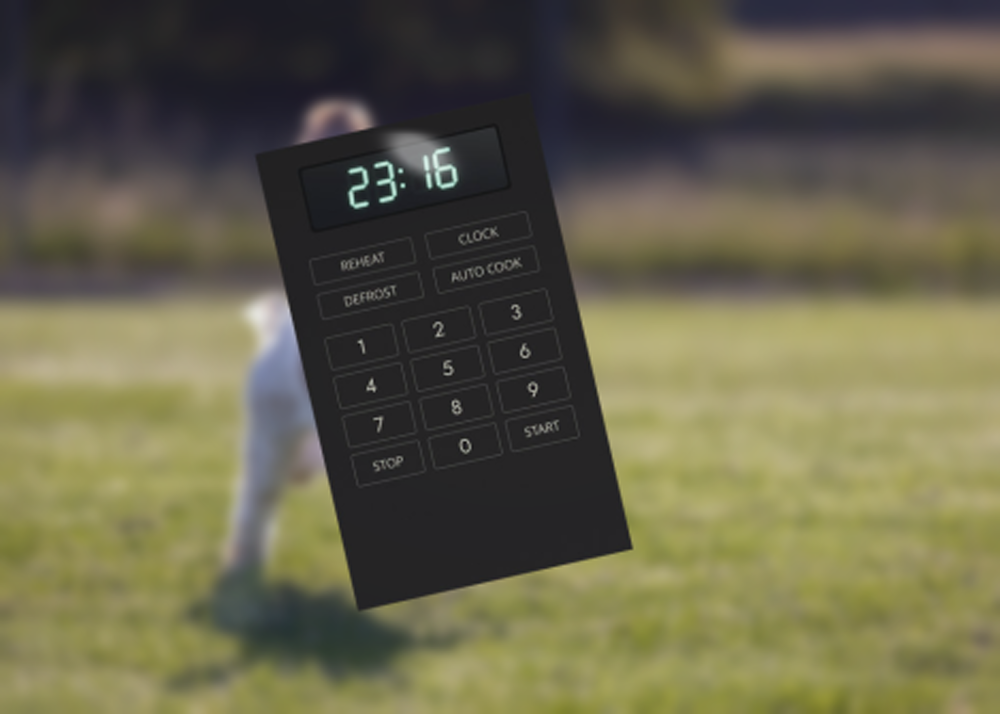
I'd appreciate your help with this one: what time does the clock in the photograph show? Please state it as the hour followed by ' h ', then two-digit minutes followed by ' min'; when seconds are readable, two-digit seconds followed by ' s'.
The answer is 23 h 16 min
